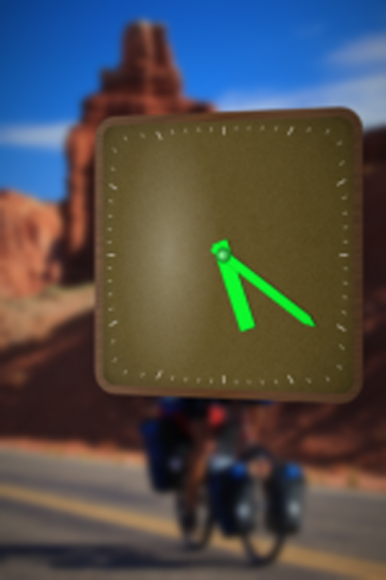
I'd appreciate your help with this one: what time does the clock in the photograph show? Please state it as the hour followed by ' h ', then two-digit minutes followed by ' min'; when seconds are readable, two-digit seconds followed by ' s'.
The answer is 5 h 21 min
